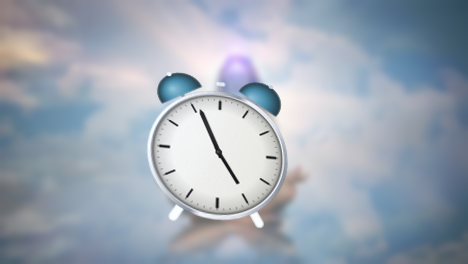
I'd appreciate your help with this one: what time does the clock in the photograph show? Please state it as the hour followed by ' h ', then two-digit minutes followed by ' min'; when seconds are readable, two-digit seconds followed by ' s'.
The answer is 4 h 56 min
